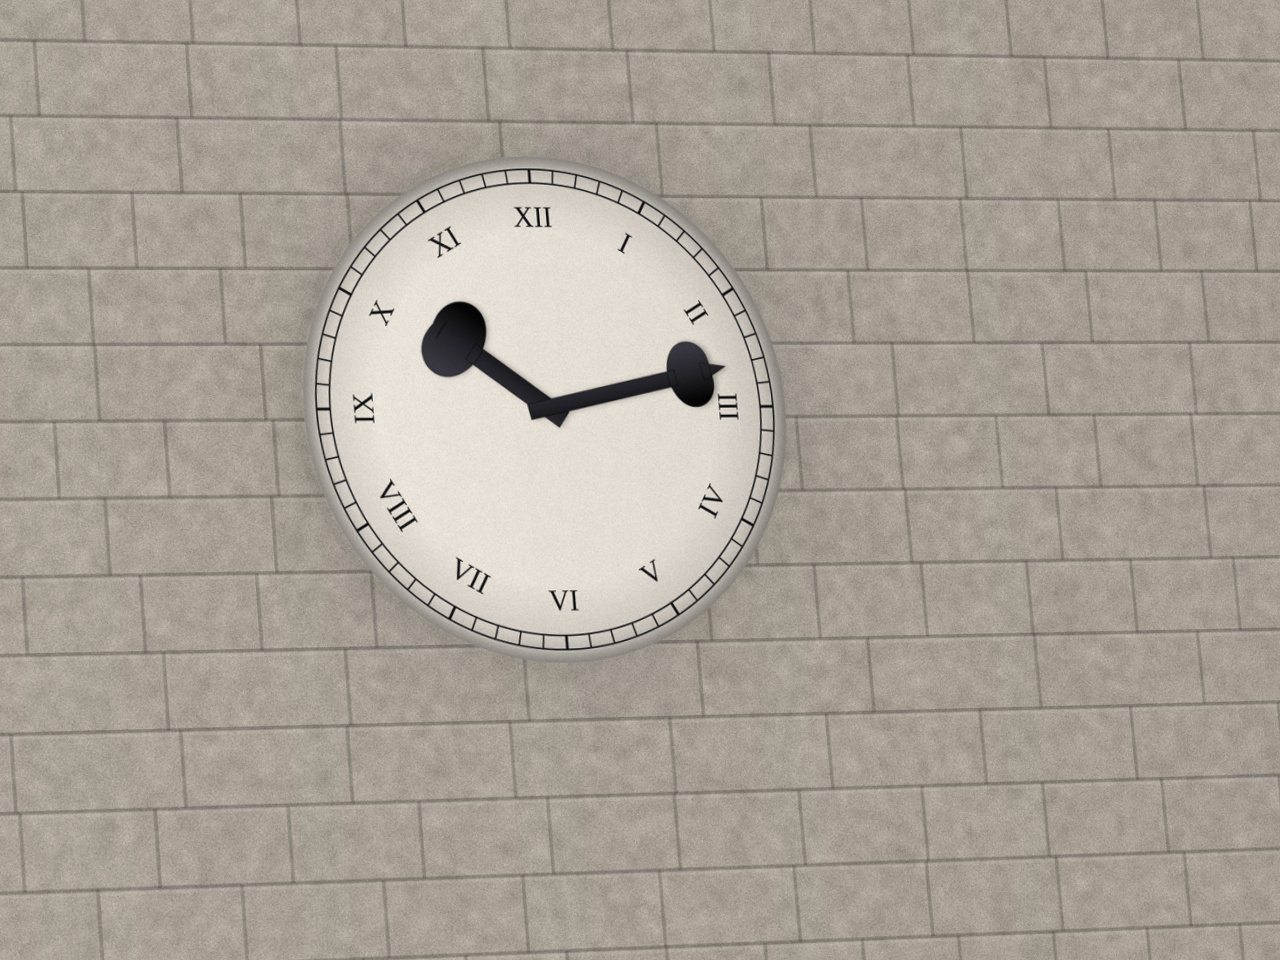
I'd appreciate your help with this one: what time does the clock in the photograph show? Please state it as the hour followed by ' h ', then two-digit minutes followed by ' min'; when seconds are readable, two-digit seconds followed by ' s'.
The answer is 10 h 13 min
